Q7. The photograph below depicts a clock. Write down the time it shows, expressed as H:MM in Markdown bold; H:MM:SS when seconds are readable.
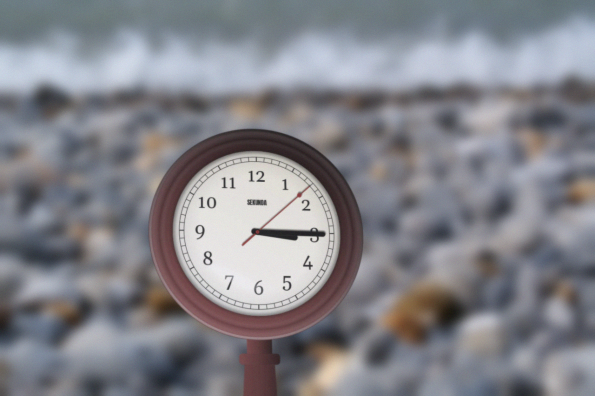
**3:15:08**
